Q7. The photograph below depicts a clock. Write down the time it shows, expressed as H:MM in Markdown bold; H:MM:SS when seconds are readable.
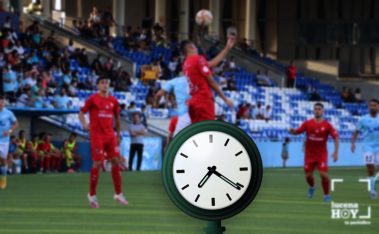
**7:21**
